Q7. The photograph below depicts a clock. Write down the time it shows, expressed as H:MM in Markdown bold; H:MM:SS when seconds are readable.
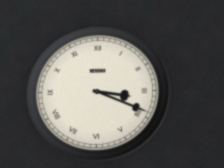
**3:19**
